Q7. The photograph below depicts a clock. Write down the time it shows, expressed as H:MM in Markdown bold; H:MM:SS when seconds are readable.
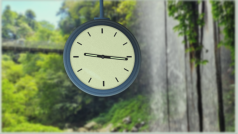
**9:16**
